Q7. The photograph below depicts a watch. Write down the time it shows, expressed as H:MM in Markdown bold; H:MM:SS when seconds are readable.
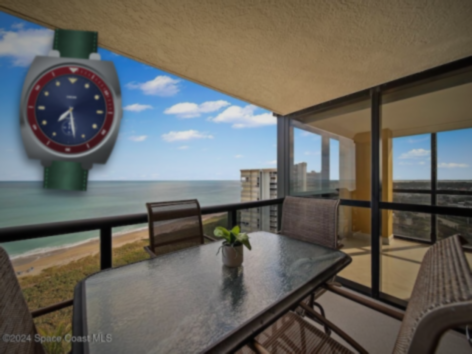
**7:28**
